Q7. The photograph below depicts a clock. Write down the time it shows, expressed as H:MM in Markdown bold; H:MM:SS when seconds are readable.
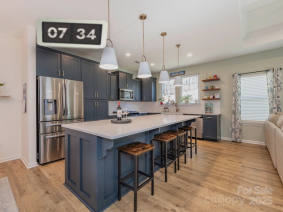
**7:34**
